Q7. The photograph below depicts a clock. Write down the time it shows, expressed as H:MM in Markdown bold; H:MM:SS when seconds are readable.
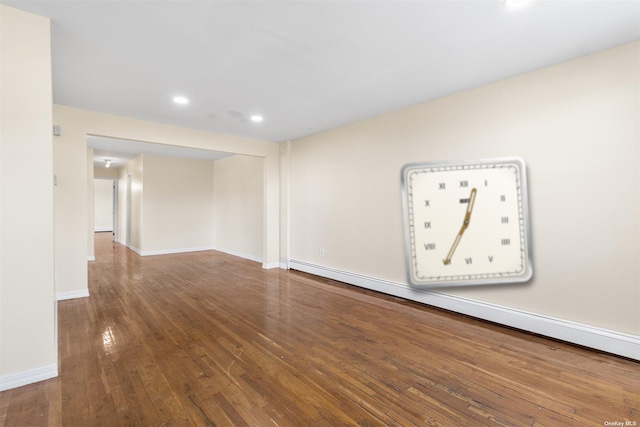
**12:35**
